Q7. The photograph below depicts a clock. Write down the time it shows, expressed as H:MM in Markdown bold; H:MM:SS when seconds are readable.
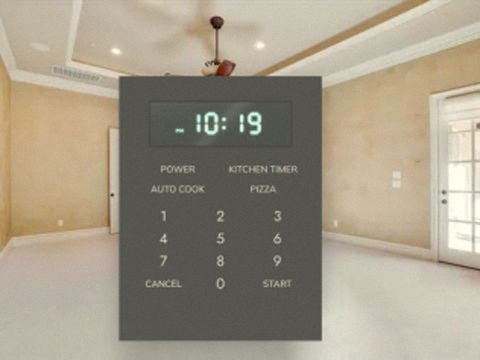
**10:19**
